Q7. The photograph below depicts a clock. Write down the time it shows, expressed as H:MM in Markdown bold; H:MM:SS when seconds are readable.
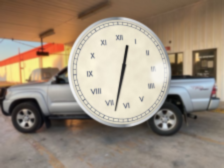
**12:33**
